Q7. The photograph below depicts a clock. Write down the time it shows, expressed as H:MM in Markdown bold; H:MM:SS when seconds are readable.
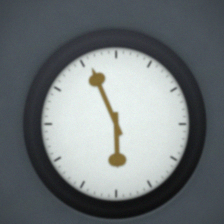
**5:56**
